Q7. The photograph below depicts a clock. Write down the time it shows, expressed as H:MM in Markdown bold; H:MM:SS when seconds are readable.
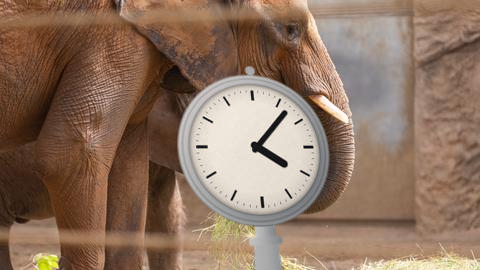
**4:07**
